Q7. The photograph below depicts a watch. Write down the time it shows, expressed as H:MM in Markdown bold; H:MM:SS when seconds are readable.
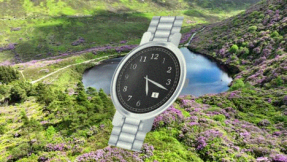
**5:18**
